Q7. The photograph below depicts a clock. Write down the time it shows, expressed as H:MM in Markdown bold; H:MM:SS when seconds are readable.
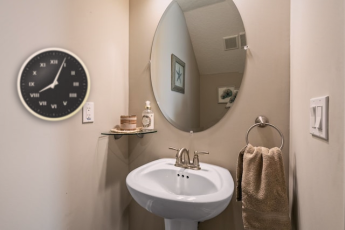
**8:04**
